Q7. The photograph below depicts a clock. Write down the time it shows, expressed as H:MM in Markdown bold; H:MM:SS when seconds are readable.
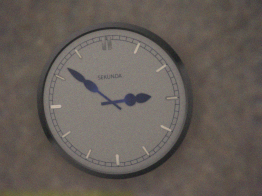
**2:52**
